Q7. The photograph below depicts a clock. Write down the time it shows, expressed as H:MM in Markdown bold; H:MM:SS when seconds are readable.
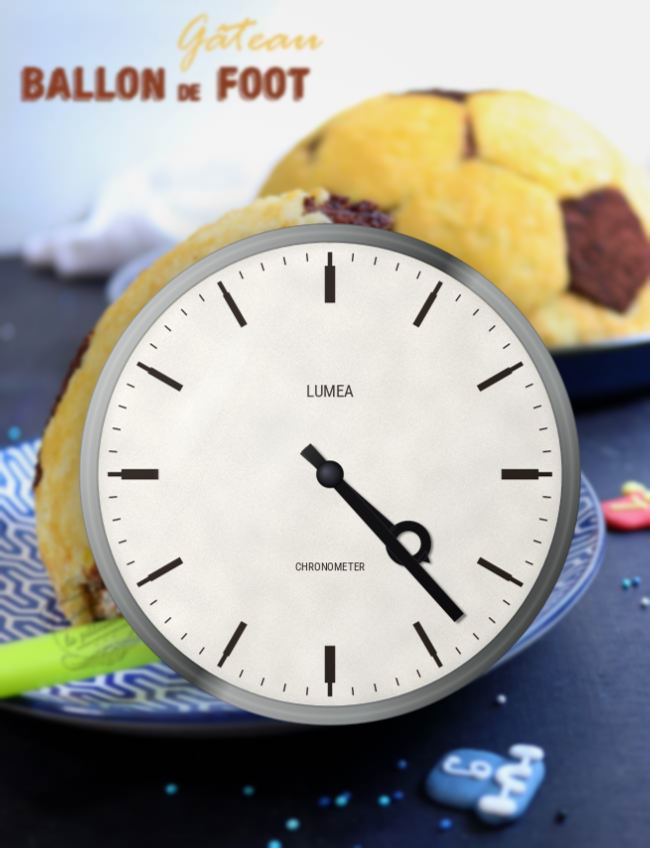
**4:23**
